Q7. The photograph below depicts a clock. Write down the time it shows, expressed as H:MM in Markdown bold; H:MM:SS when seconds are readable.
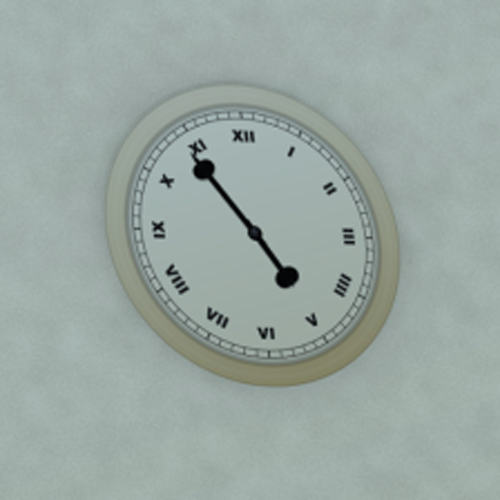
**4:54**
